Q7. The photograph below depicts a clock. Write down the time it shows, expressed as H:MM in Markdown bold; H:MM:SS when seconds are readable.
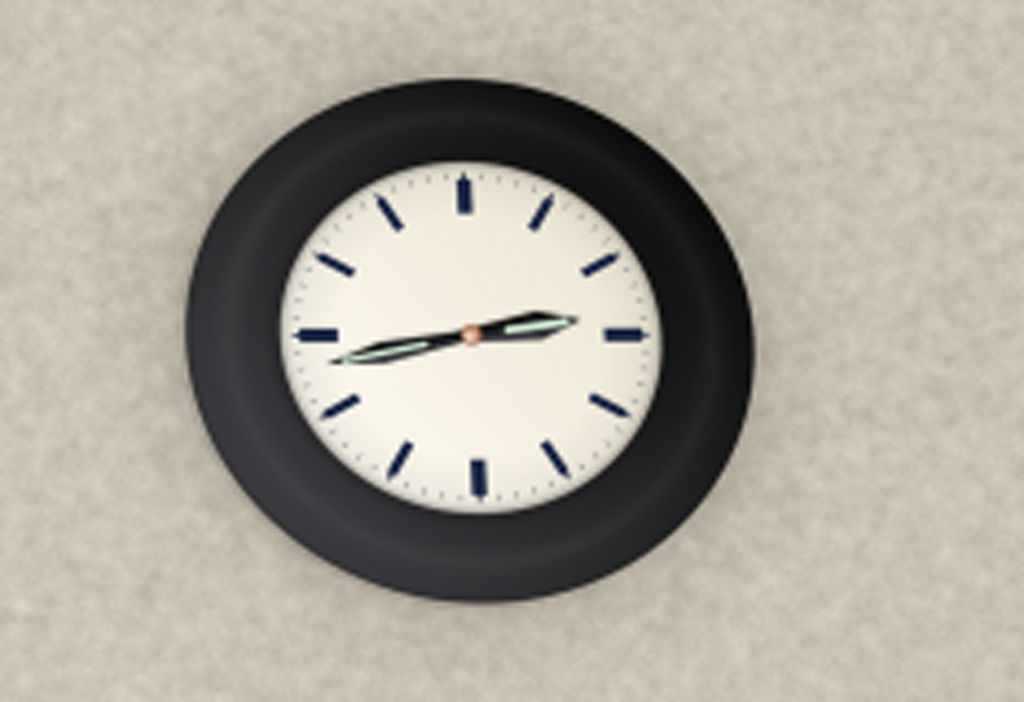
**2:43**
